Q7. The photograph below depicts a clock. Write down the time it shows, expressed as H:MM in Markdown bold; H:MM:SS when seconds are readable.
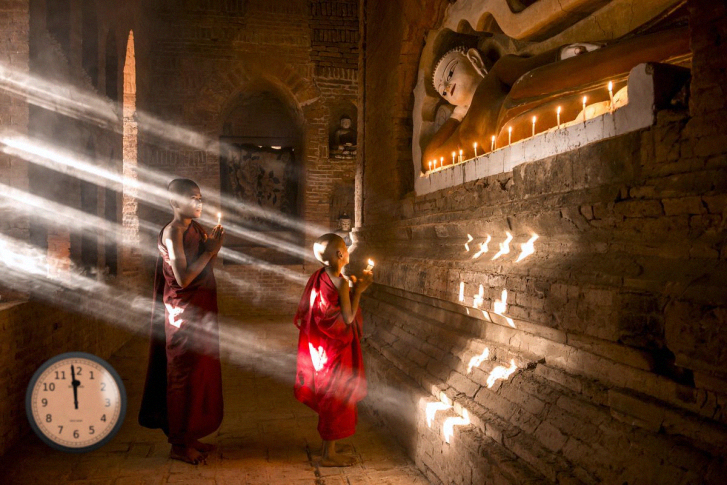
**11:59**
